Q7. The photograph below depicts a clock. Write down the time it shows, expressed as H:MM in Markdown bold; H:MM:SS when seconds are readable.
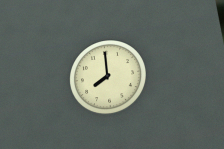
**8:00**
